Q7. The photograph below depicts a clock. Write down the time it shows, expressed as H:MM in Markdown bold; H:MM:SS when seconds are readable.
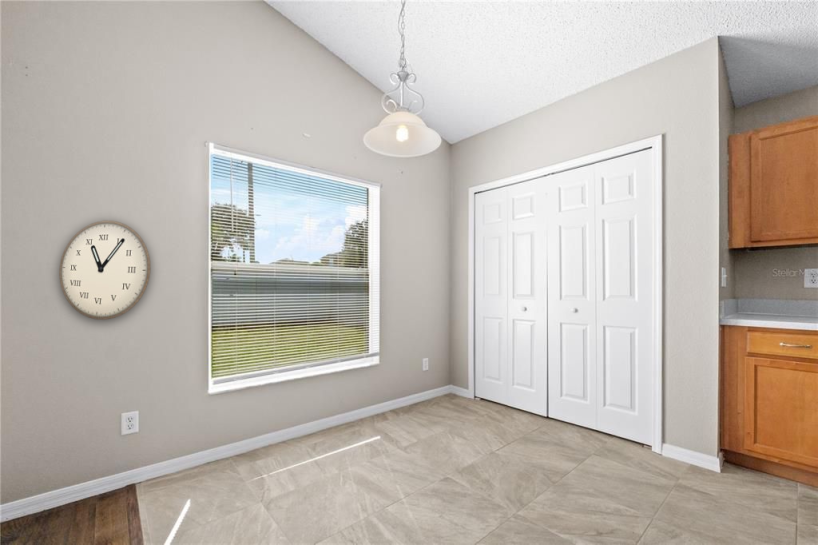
**11:06**
